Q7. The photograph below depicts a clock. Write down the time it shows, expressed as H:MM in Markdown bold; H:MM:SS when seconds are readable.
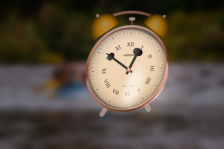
**12:51**
